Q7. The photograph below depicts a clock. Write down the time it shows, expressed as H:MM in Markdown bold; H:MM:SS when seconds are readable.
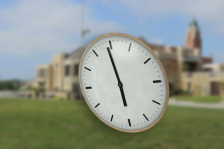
**5:59**
